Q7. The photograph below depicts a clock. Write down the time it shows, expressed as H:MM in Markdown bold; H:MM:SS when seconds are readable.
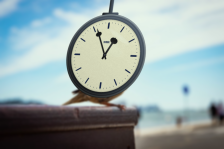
**12:56**
